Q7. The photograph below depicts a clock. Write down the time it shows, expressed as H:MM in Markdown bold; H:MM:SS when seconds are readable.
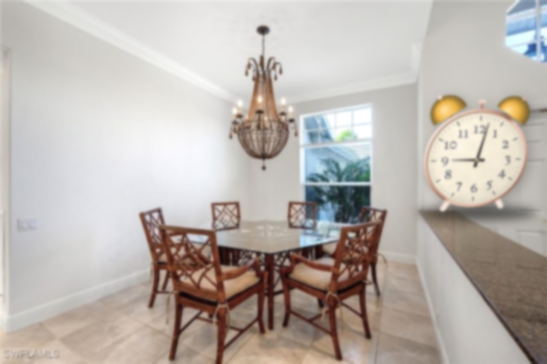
**9:02**
